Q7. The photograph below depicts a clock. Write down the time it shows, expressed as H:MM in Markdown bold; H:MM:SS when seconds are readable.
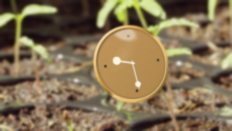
**9:29**
